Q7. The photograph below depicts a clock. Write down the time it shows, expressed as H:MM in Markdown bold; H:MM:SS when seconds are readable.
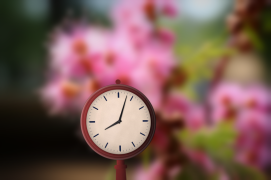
**8:03**
